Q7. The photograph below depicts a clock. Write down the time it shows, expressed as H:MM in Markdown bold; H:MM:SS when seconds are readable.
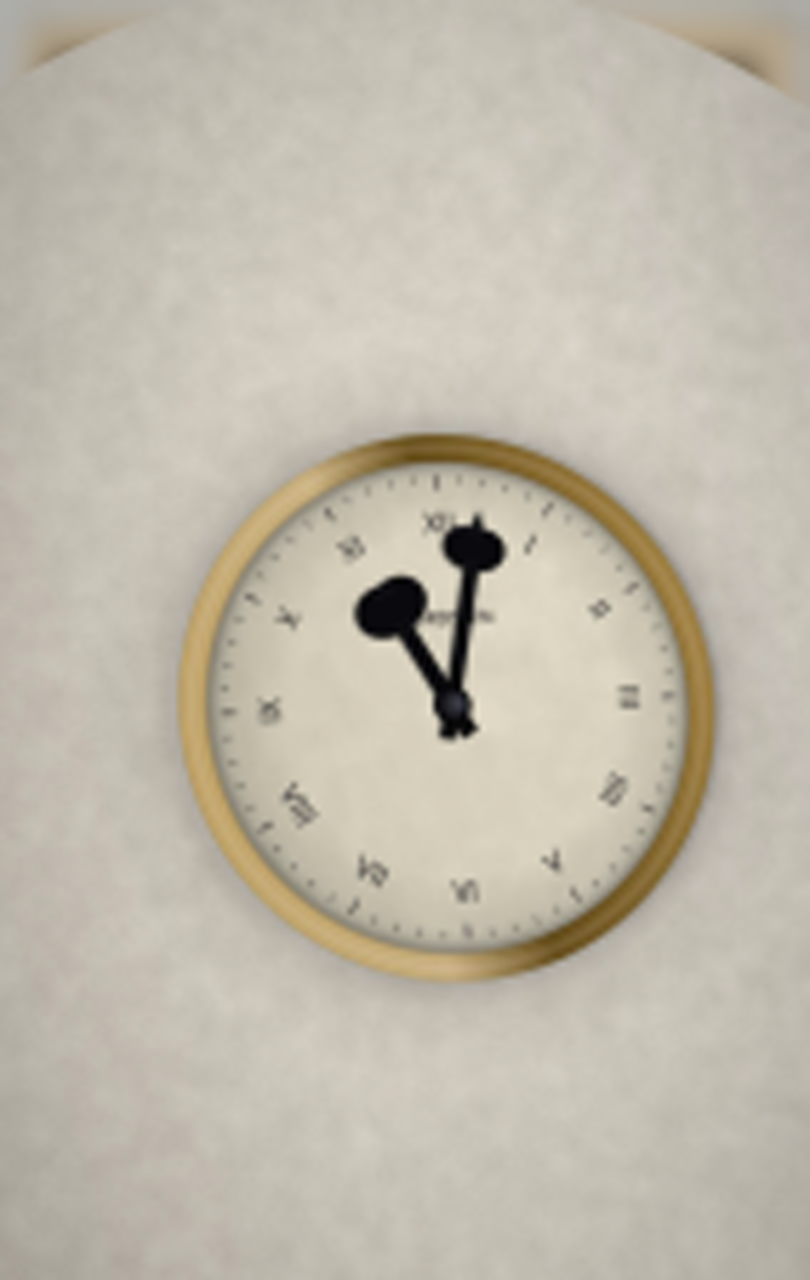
**11:02**
